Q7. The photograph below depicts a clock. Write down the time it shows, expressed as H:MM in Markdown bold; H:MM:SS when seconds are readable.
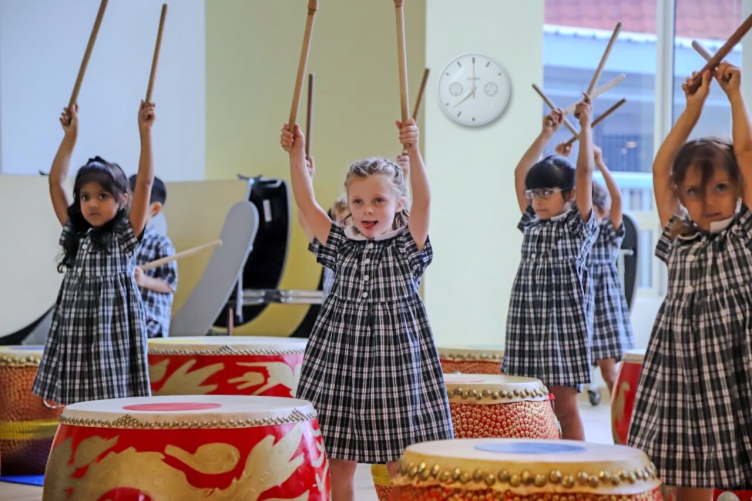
**7:38**
